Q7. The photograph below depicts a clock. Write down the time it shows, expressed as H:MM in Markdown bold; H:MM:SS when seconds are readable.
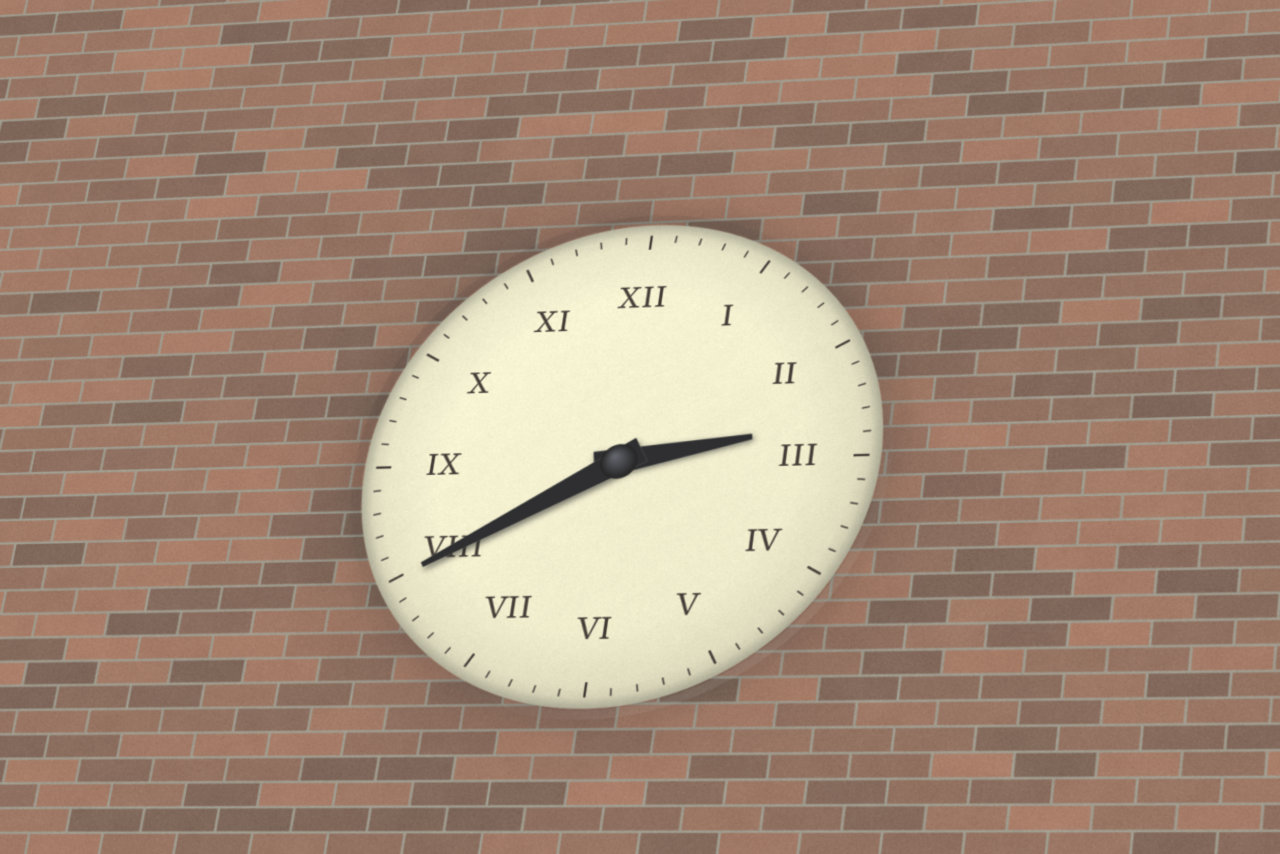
**2:40**
